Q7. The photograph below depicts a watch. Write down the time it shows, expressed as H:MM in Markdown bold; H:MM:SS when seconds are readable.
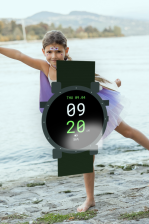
**9:20**
